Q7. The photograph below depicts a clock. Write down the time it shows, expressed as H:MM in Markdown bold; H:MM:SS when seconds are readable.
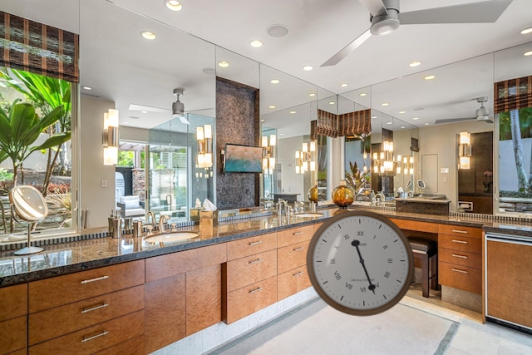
**11:27**
